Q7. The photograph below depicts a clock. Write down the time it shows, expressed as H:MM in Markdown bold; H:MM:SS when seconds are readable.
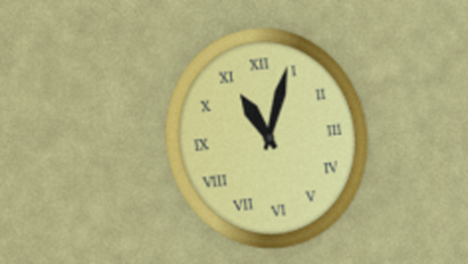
**11:04**
